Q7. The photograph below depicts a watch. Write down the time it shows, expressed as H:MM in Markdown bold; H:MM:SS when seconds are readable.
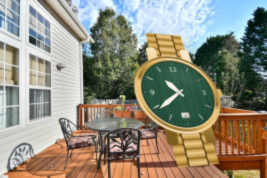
**10:39**
